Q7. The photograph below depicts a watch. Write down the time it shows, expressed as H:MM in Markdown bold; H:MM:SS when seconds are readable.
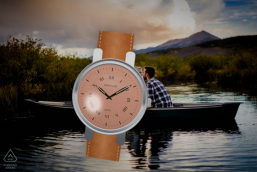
**10:09**
